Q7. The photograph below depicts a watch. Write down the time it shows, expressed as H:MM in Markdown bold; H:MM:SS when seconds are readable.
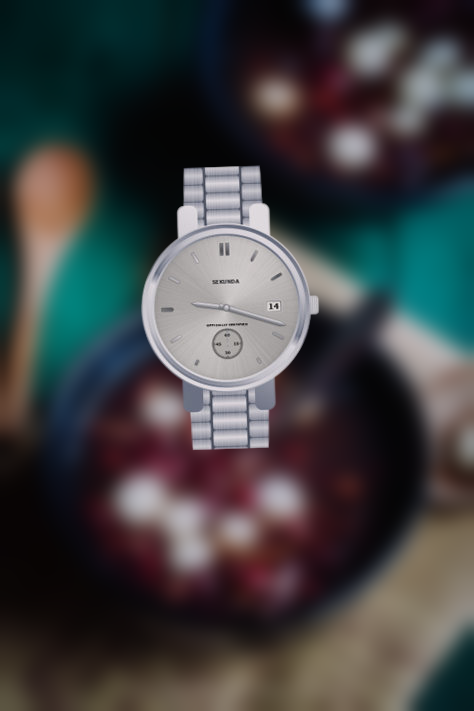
**9:18**
